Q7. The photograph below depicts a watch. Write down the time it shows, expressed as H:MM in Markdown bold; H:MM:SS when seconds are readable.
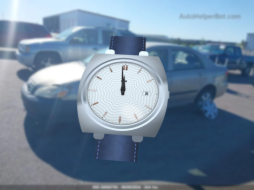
**11:59**
